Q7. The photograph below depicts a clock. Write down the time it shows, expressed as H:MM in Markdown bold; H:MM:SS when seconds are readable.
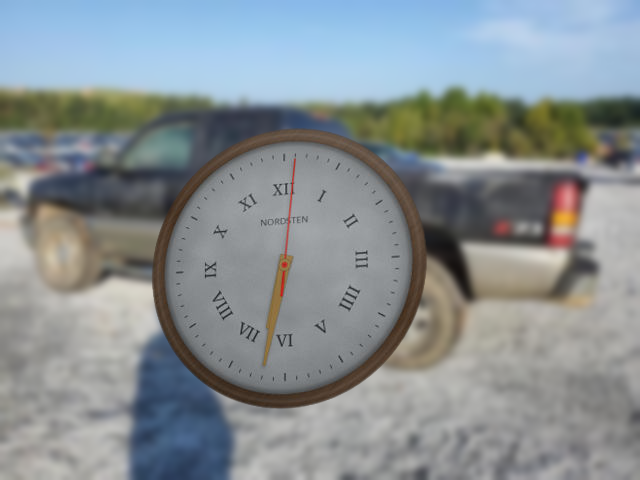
**6:32:01**
